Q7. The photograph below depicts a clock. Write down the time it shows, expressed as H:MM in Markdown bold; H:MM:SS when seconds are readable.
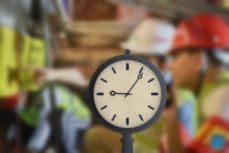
**9:06**
